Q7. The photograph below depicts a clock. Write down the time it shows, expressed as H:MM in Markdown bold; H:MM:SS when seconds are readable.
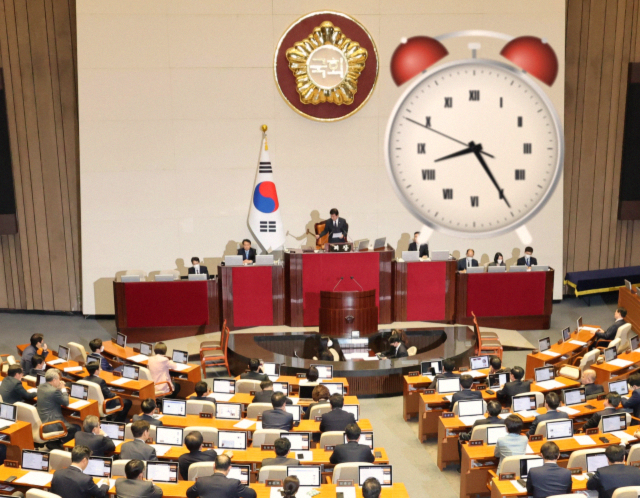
**8:24:49**
